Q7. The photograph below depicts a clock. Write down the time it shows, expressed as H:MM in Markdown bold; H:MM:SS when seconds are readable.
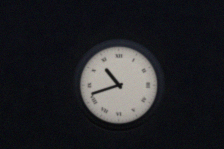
**10:42**
